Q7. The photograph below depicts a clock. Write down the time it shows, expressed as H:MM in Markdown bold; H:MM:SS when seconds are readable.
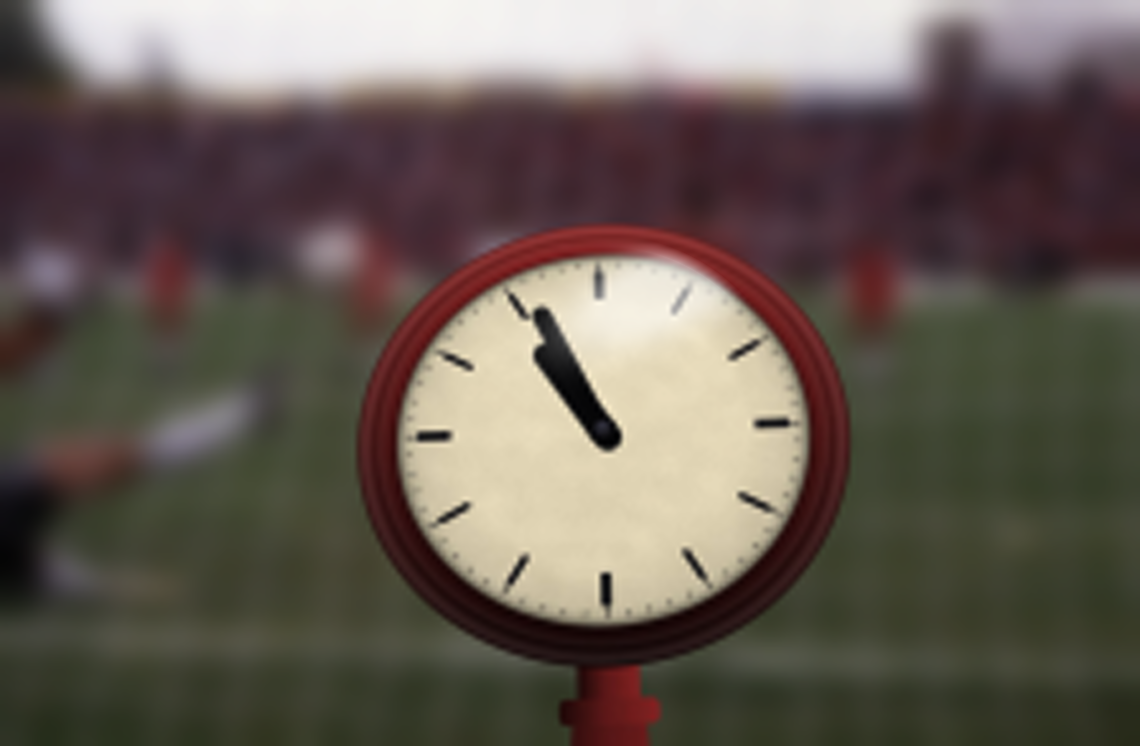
**10:56**
